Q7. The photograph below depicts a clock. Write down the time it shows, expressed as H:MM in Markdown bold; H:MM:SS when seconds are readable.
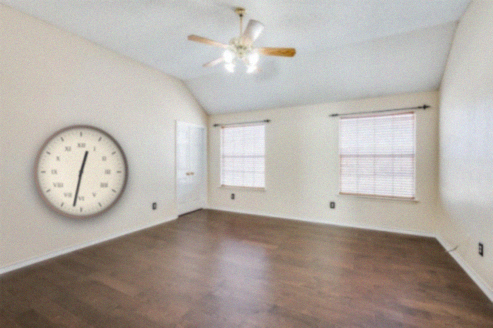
**12:32**
